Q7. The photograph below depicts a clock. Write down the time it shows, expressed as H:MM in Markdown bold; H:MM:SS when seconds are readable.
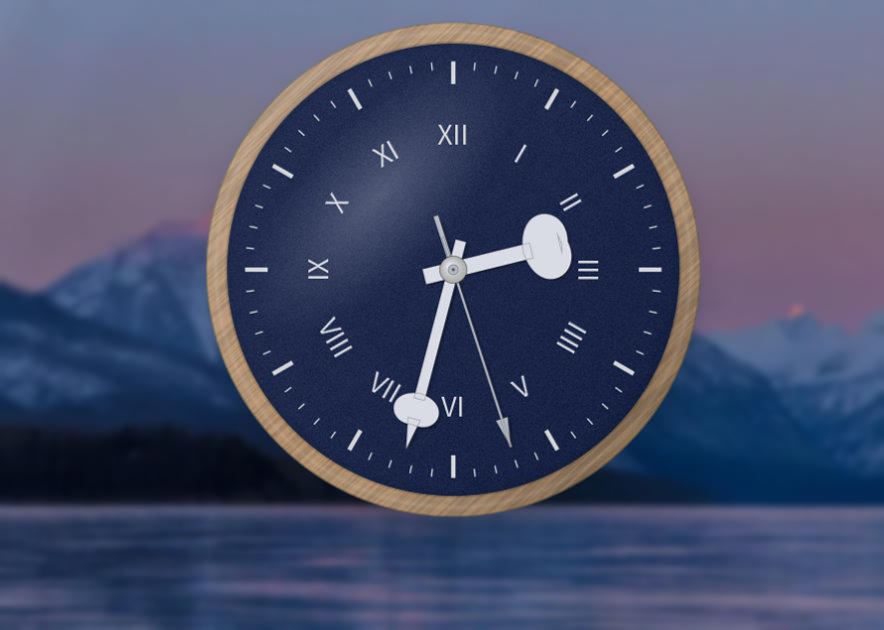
**2:32:27**
